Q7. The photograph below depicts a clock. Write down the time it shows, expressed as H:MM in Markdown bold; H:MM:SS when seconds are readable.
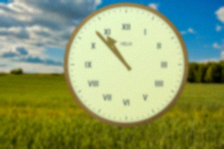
**10:53**
